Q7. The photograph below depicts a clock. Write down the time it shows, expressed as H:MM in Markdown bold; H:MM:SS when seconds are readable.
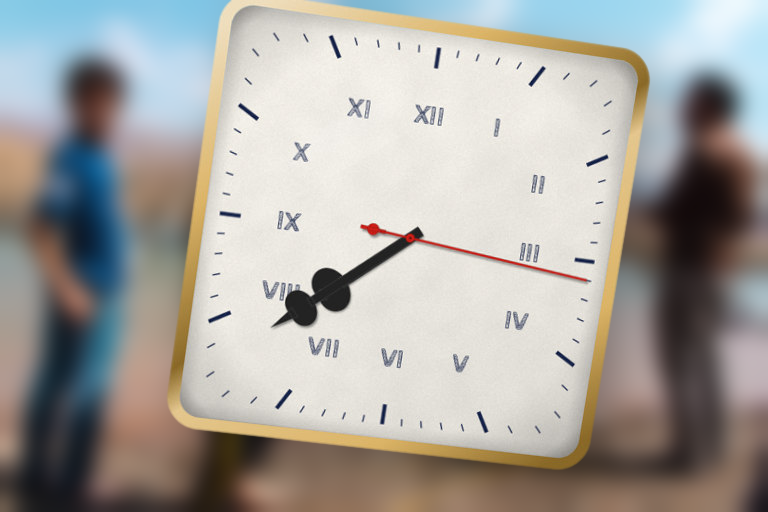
**7:38:16**
